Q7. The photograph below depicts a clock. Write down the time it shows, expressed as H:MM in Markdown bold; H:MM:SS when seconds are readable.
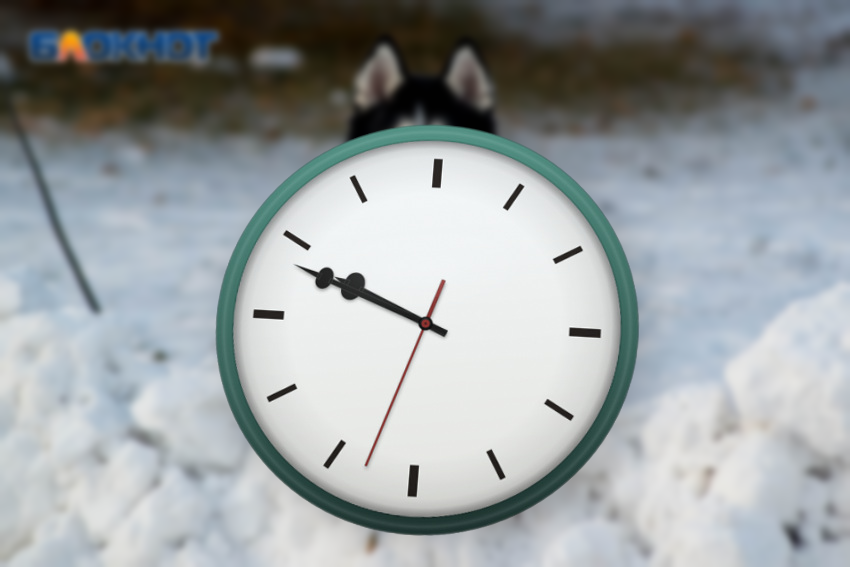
**9:48:33**
